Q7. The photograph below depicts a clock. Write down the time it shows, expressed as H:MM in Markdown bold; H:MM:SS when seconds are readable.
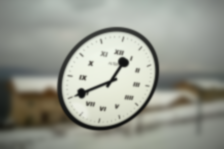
**12:40**
